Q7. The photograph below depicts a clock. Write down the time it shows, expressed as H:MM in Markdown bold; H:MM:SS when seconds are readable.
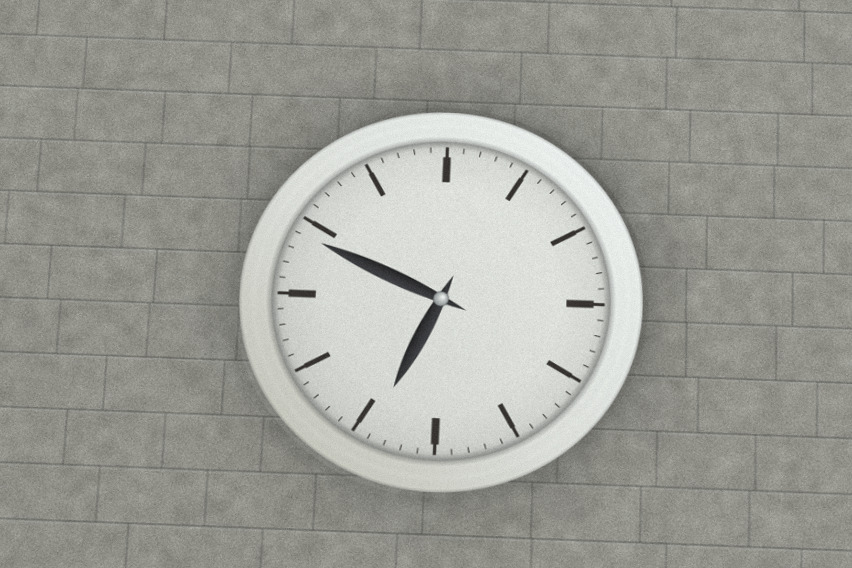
**6:49**
